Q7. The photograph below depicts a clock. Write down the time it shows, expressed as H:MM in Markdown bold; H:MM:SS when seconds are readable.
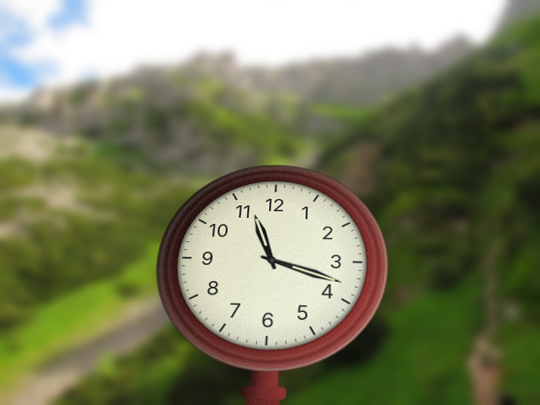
**11:18**
